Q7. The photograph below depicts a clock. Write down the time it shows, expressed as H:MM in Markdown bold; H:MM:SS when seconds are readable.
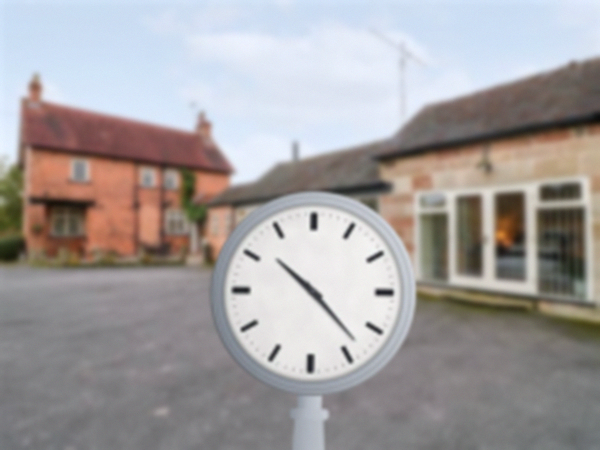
**10:23**
